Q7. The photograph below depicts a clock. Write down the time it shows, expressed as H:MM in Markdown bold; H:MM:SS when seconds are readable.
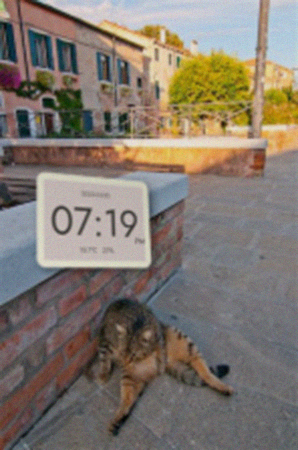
**7:19**
